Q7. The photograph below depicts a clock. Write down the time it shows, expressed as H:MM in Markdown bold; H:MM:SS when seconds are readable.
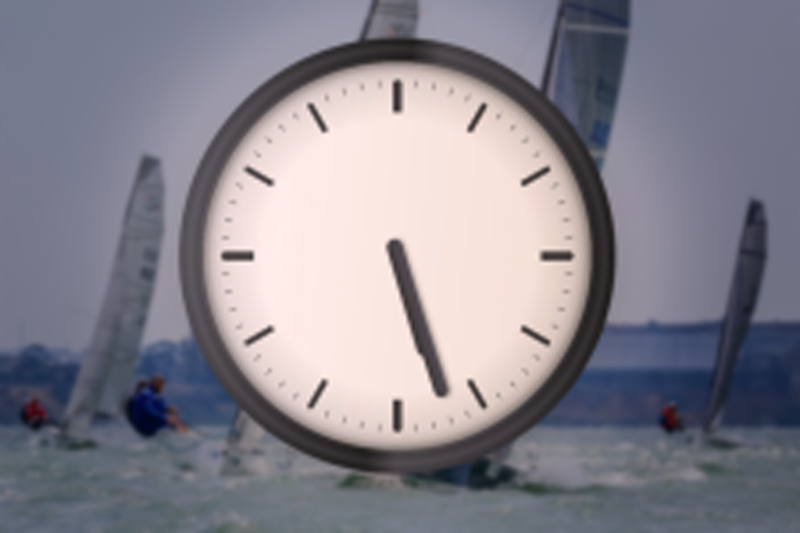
**5:27**
